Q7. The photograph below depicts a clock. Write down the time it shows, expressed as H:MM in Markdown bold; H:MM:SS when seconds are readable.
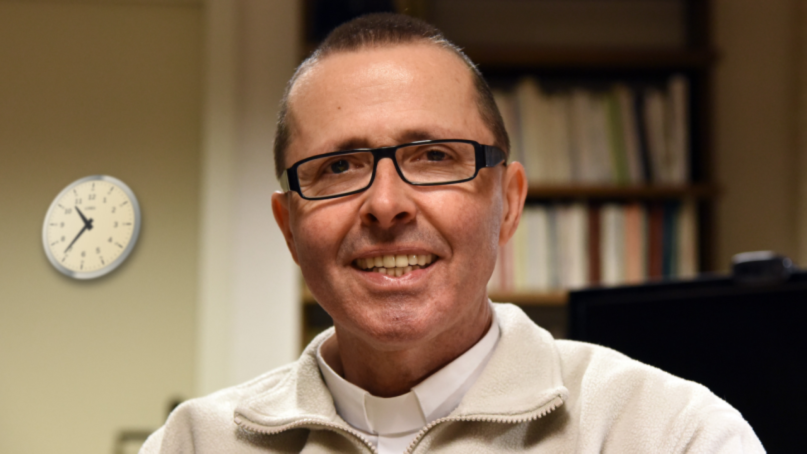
**10:36**
